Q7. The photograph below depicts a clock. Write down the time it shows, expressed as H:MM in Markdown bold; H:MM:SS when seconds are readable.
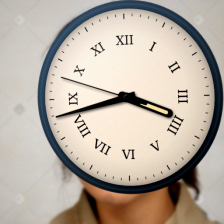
**3:42:48**
